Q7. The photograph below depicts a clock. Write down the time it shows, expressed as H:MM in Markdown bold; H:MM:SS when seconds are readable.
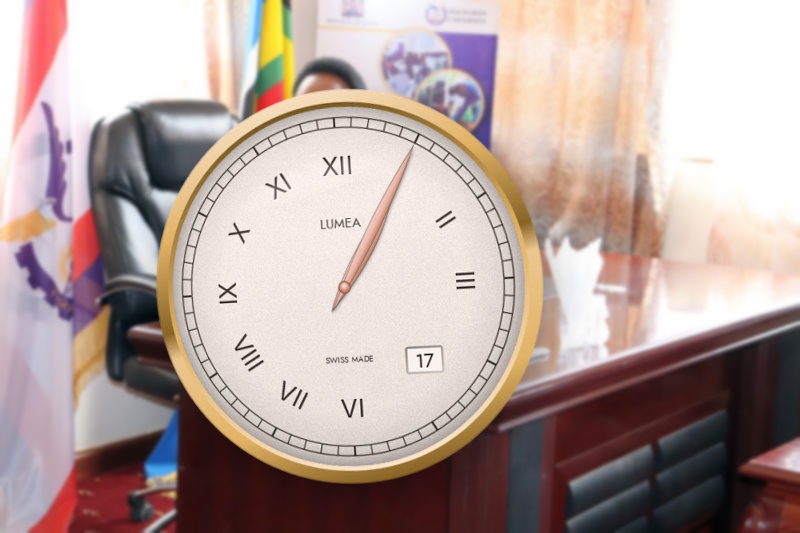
**1:05**
